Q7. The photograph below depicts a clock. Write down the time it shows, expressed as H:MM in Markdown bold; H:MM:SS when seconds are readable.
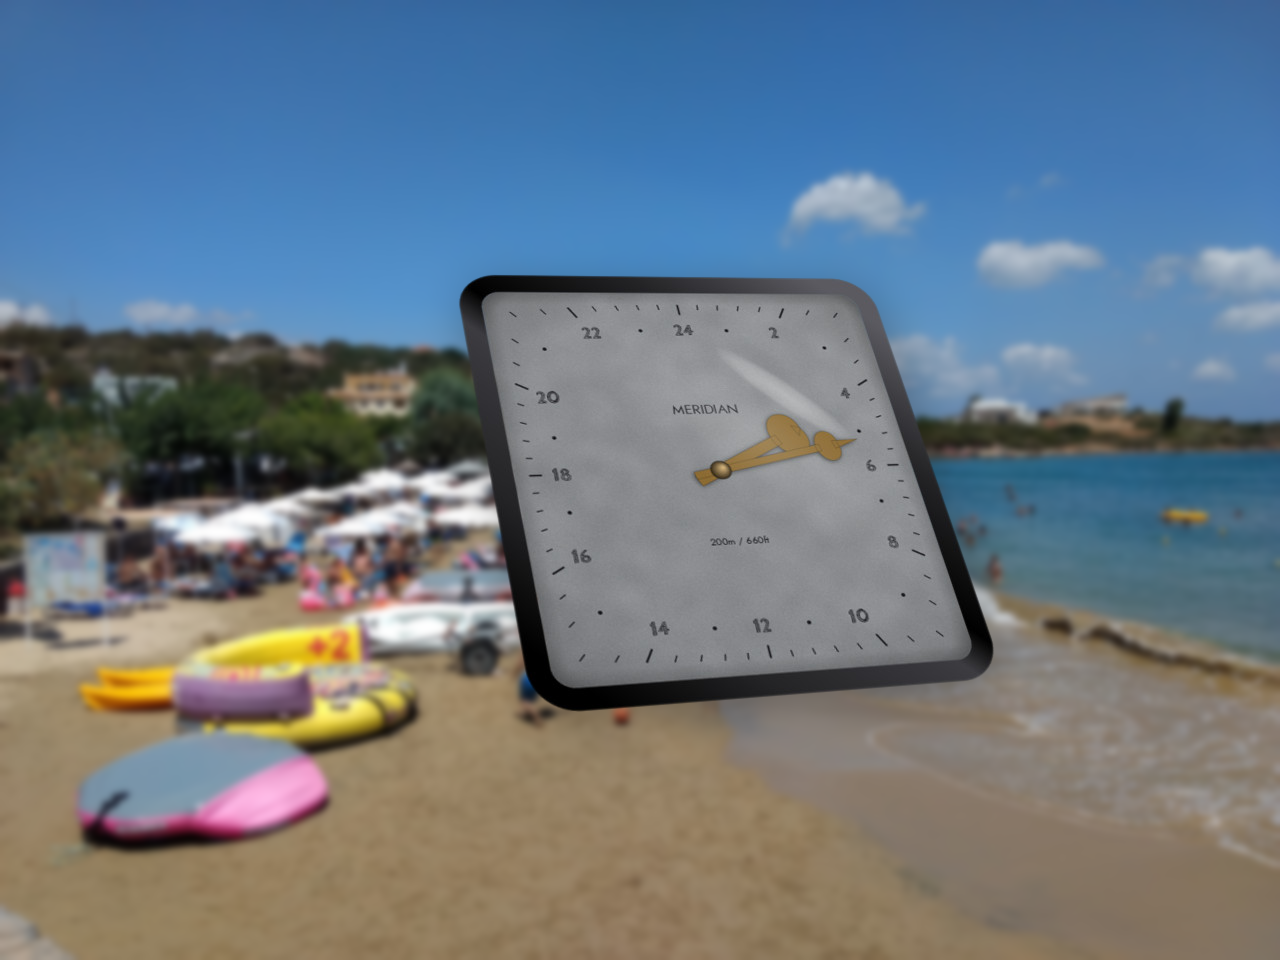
**4:13**
